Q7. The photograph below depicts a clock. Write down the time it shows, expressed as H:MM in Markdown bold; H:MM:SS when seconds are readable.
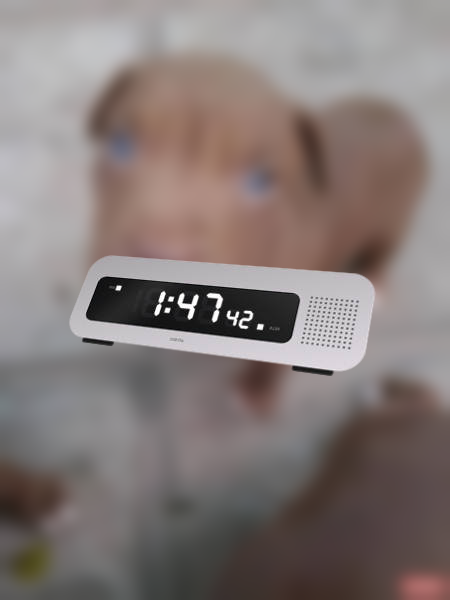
**1:47:42**
